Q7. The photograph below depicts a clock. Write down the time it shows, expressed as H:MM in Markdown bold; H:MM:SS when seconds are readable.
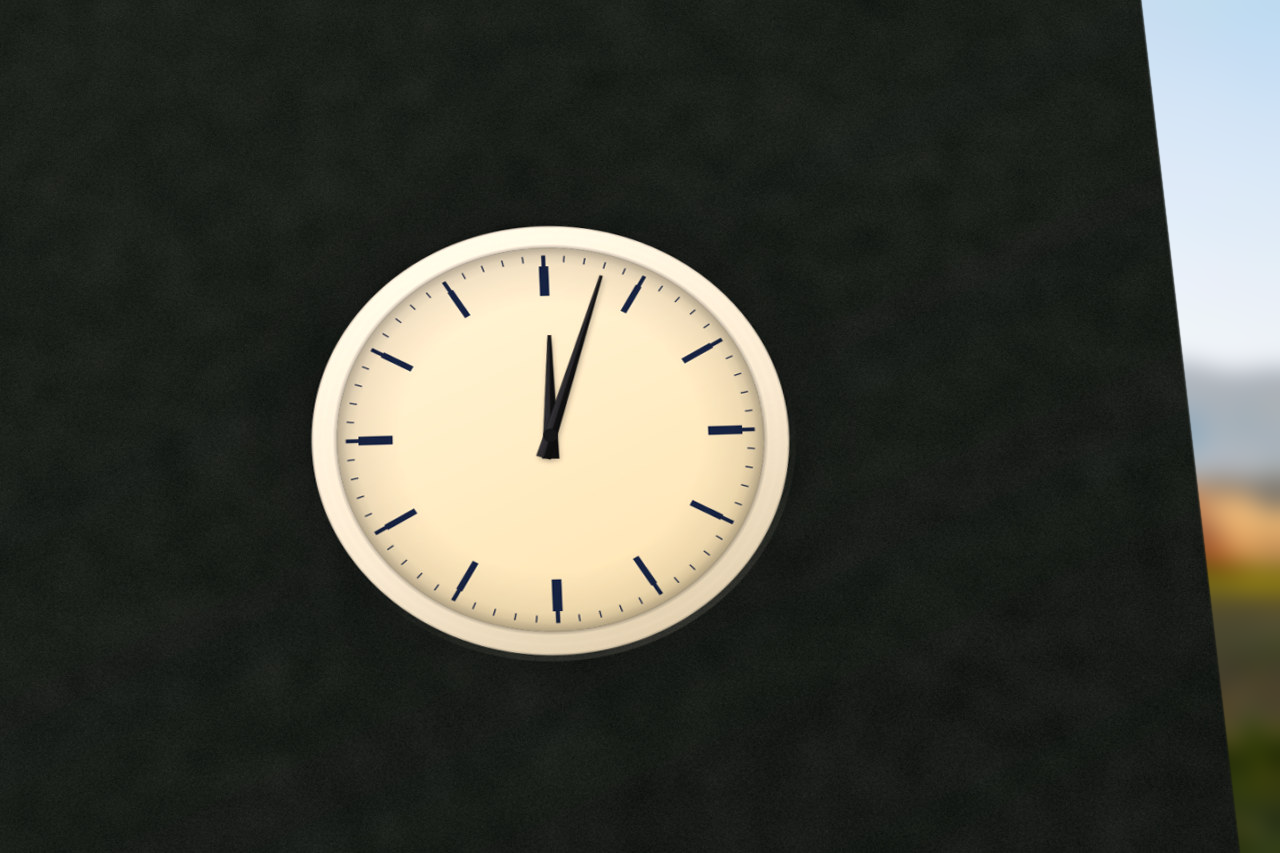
**12:03**
